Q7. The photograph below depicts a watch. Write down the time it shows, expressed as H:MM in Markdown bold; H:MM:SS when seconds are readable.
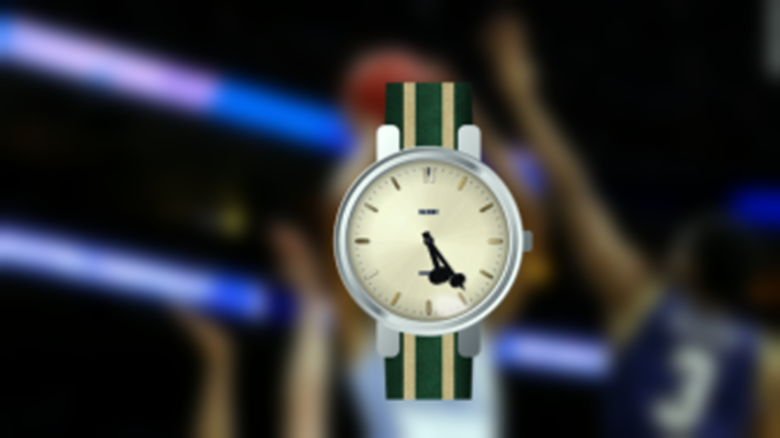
**5:24**
